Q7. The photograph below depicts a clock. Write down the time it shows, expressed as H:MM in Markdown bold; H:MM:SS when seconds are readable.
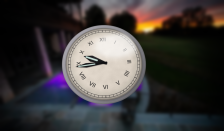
**9:44**
